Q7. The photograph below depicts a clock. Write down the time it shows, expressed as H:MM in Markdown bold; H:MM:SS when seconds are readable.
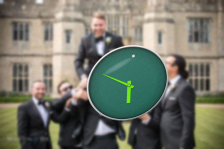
**5:49**
